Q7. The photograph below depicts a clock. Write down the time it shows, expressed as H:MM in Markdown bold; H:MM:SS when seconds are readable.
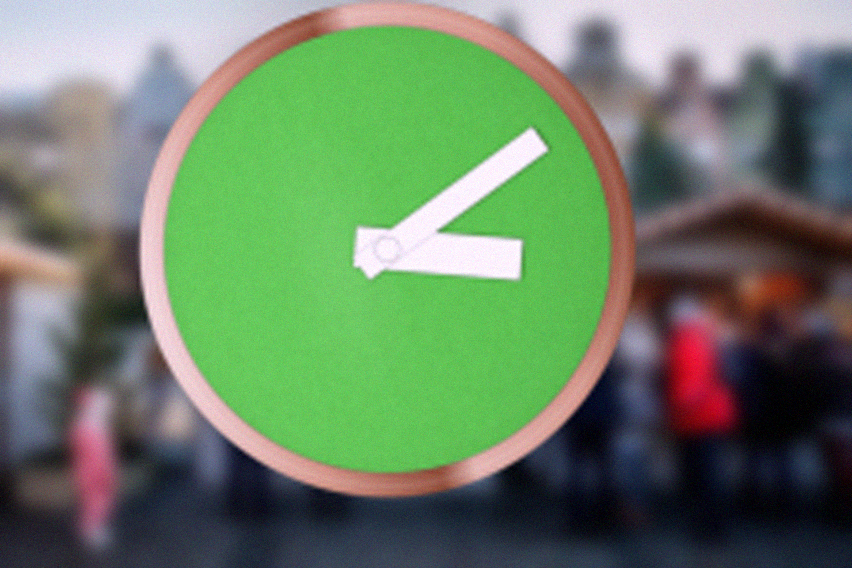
**3:09**
